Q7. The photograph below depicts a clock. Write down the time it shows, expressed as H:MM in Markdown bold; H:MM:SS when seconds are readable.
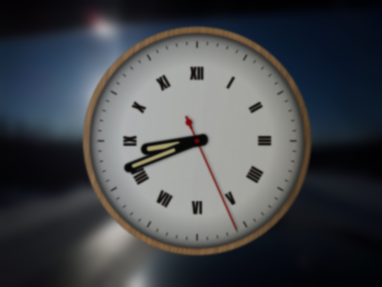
**8:41:26**
